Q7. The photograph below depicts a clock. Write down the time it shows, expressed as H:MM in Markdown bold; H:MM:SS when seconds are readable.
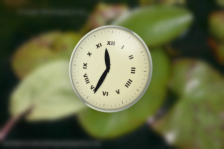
**11:34**
